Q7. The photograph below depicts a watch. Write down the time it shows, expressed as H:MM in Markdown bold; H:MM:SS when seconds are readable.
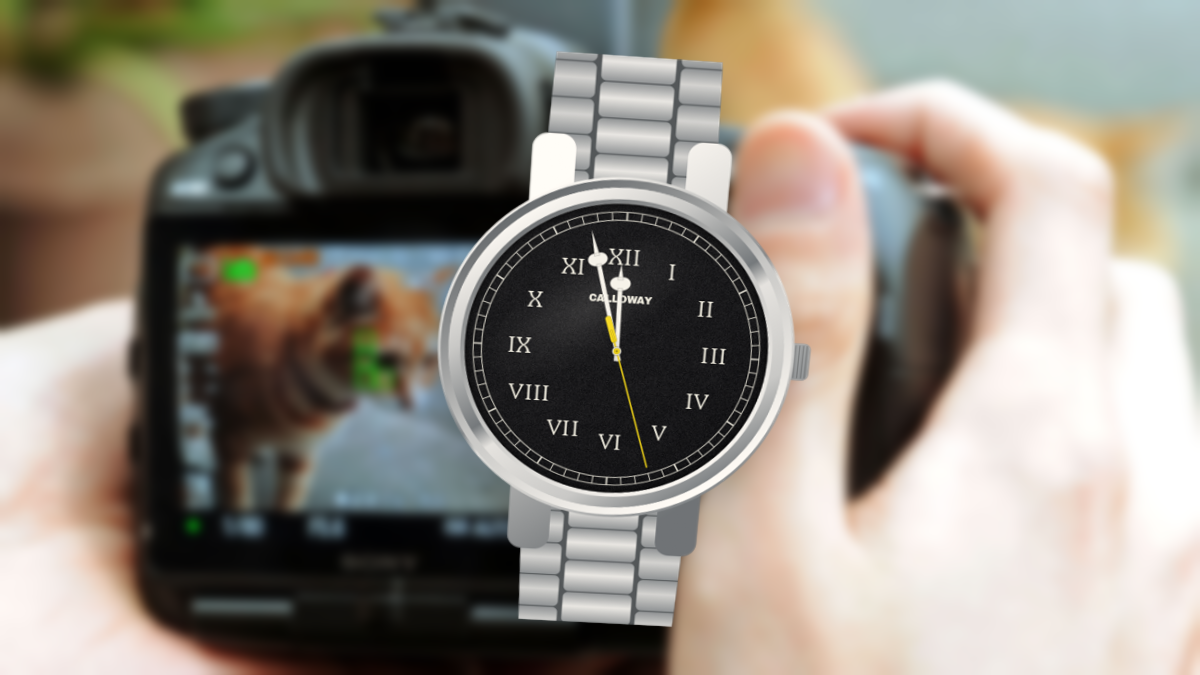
**11:57:27**
